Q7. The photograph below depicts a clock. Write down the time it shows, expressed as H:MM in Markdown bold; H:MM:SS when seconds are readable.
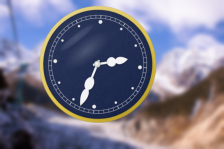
**2:33**
